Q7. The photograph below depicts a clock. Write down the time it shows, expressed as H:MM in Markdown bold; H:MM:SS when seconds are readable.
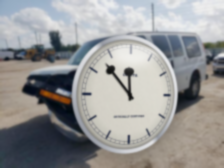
**11:53**
